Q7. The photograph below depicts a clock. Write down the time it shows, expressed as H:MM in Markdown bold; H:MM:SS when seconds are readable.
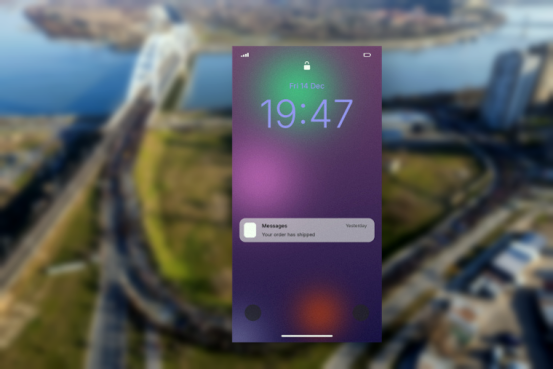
**19:47**
